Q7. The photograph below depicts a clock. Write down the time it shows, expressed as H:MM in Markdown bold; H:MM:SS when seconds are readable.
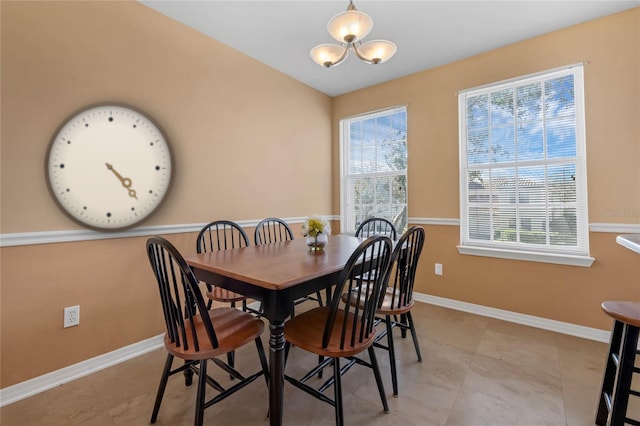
**4:23**
